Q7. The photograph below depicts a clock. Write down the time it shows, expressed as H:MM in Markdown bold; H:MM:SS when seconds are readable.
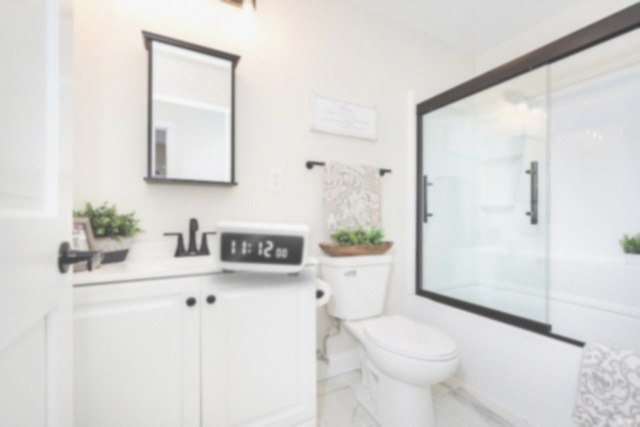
**11:12**
